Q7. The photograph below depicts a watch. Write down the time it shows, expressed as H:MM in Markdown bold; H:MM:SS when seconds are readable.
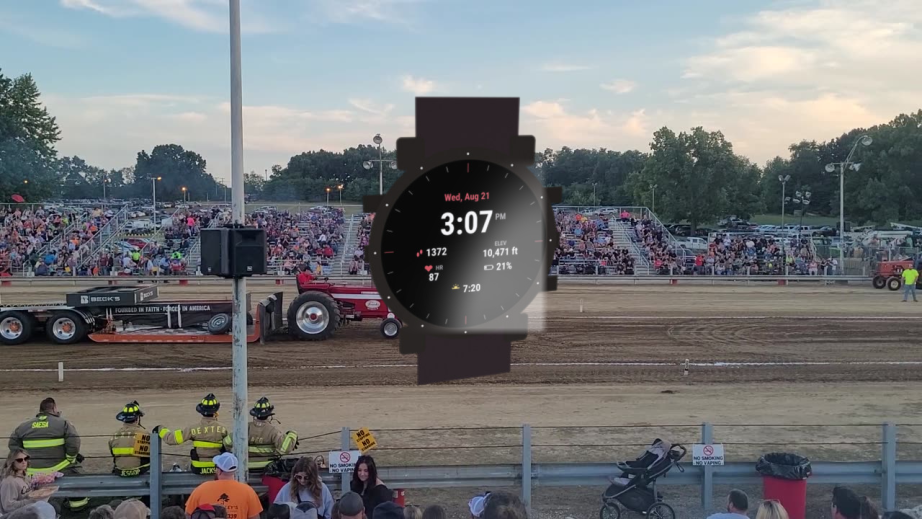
**3:07**
